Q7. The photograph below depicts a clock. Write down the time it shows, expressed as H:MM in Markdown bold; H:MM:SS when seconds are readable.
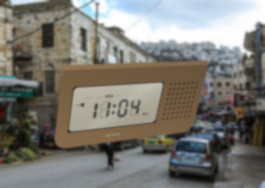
**11:04**
